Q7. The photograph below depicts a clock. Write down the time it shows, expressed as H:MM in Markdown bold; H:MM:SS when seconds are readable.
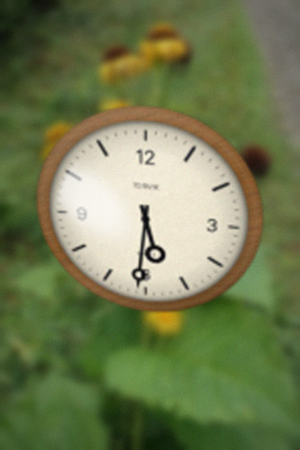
**5:31**
